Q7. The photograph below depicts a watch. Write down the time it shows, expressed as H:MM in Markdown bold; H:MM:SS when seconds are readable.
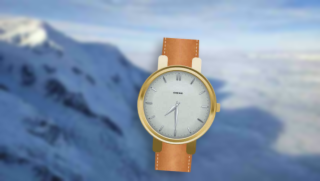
**7:30**
